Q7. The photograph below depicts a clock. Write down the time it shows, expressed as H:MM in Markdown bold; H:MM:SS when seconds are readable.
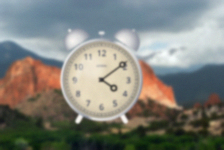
**4:09**
